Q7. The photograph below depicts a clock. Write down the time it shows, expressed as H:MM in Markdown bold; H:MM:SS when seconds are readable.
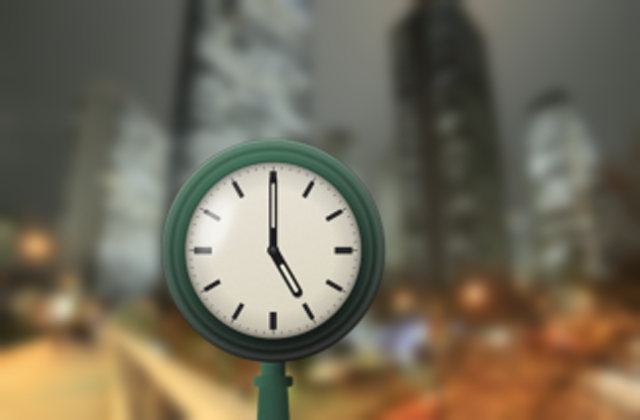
**5:00**
